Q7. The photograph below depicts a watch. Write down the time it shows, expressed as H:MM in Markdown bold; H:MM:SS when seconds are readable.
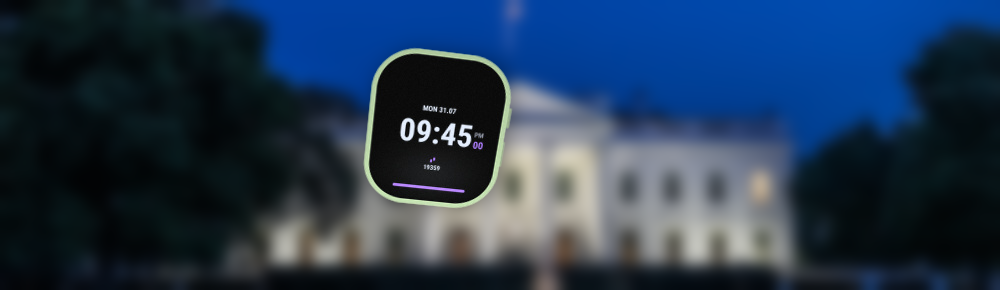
**9:45:00**
